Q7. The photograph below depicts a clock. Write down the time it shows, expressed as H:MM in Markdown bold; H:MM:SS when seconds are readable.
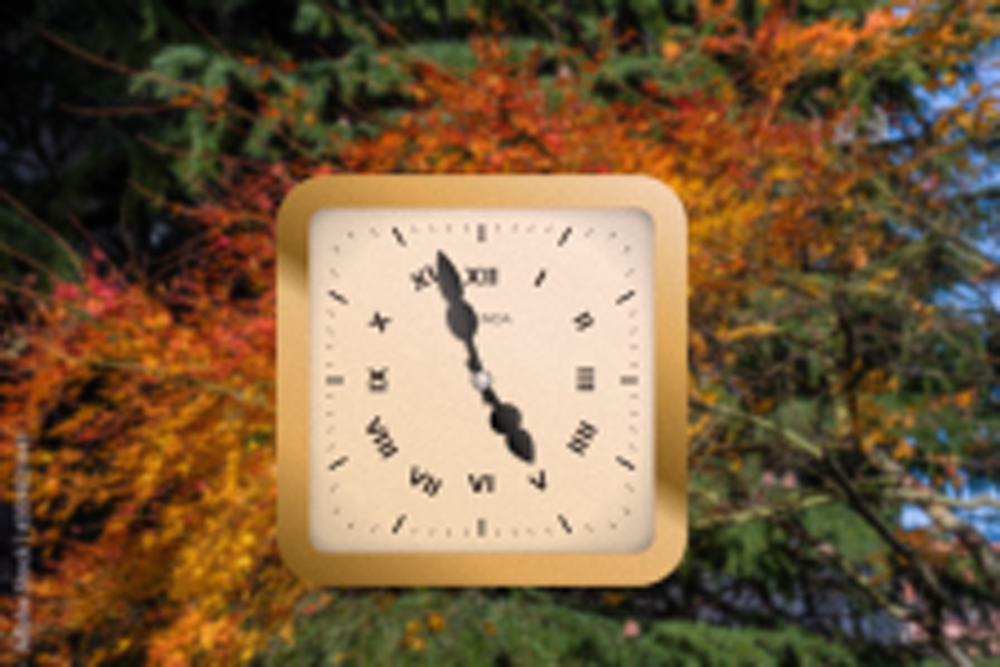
**4:57**
